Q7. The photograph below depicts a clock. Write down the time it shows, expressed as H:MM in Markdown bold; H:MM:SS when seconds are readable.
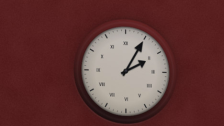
**2:05**
